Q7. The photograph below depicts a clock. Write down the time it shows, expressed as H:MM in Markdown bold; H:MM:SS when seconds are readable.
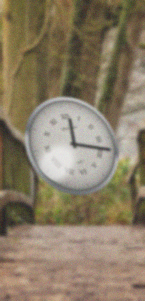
**12:18**
